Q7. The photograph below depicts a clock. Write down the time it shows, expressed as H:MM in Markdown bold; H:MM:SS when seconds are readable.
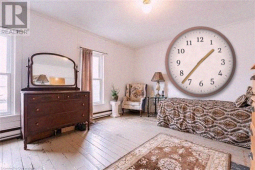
**1:37**
